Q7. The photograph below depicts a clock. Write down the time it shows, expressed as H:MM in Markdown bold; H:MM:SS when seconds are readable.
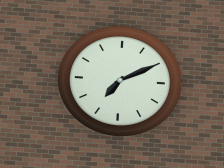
**7:10**
